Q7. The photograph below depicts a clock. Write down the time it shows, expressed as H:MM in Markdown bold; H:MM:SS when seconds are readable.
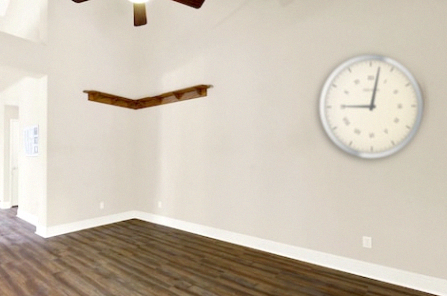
**9:02**
